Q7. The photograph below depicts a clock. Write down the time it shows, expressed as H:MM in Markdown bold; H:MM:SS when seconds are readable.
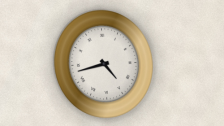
**4:43**
